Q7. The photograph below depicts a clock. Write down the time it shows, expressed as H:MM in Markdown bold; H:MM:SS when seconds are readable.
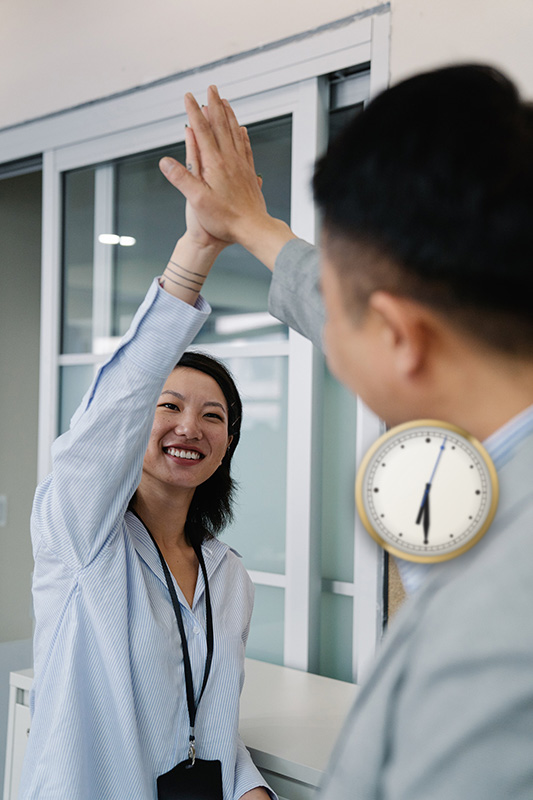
**6:30:03**
